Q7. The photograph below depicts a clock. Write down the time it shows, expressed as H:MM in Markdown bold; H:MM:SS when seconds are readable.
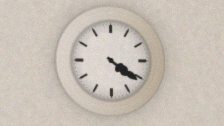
**4:21**
